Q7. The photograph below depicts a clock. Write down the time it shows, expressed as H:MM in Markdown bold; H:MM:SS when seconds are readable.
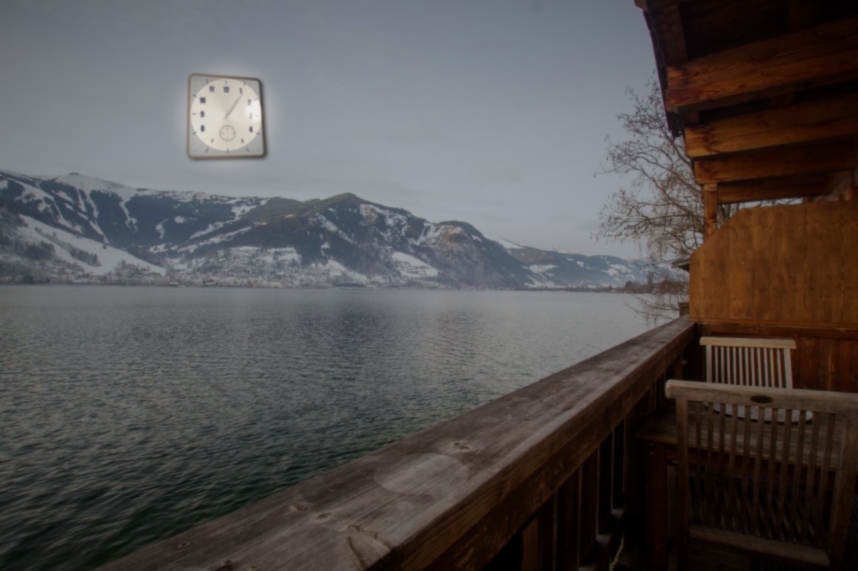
**1:06**
